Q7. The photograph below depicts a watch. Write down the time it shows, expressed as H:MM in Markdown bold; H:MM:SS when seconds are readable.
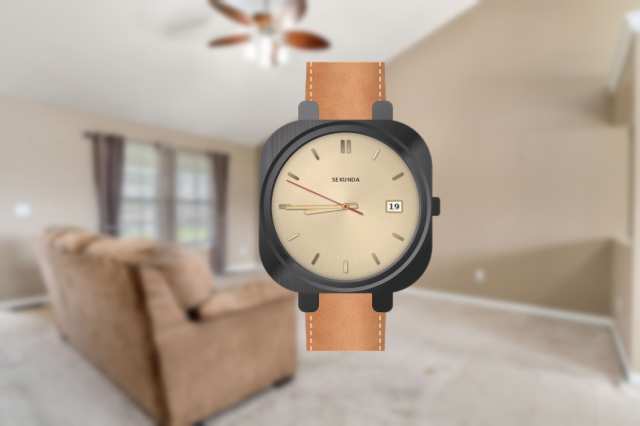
**8:44:49**
